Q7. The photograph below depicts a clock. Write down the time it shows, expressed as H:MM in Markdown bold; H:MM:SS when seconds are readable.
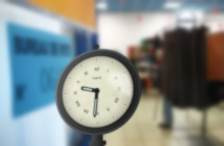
**9:31**
